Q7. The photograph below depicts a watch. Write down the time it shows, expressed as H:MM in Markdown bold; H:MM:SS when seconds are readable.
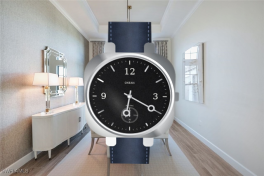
**6:20**
